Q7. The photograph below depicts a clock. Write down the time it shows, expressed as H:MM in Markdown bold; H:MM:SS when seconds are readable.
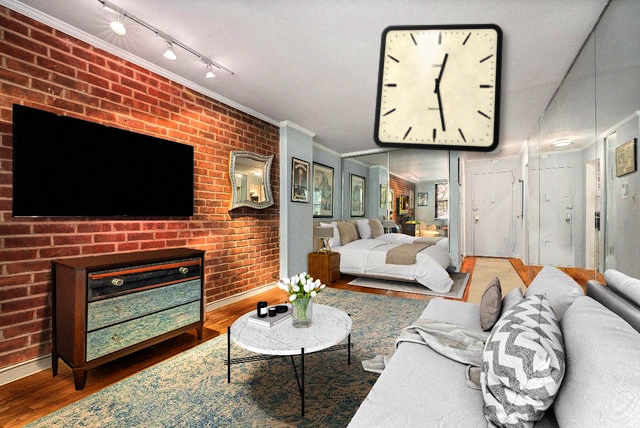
**12:28**
